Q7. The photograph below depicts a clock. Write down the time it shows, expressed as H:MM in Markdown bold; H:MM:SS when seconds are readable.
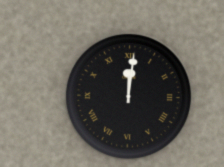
**12:01**
